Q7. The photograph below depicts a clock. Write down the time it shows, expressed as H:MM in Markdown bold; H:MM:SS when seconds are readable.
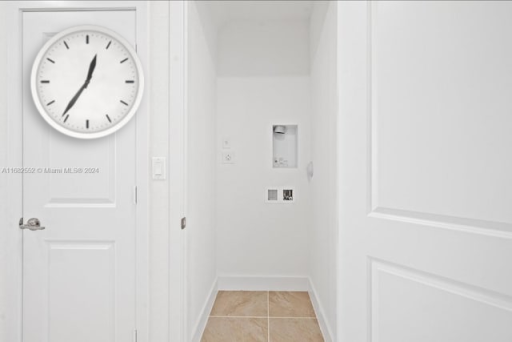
**12:36**
